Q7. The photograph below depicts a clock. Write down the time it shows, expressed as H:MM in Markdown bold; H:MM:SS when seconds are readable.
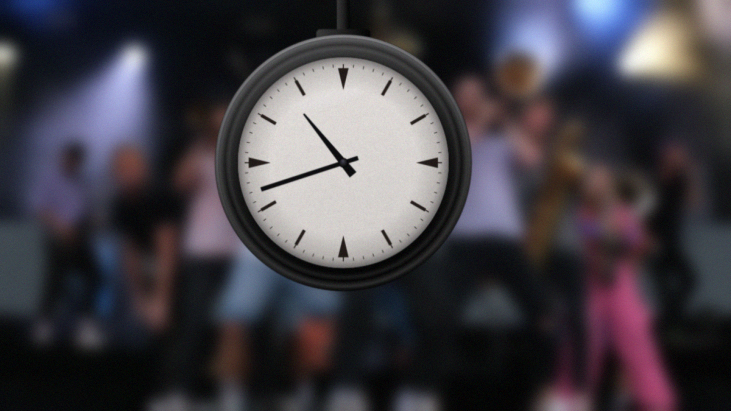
**10:42**
